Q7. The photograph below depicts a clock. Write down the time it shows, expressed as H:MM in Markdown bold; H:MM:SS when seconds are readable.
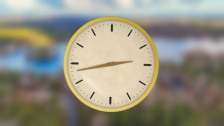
**2:43**
